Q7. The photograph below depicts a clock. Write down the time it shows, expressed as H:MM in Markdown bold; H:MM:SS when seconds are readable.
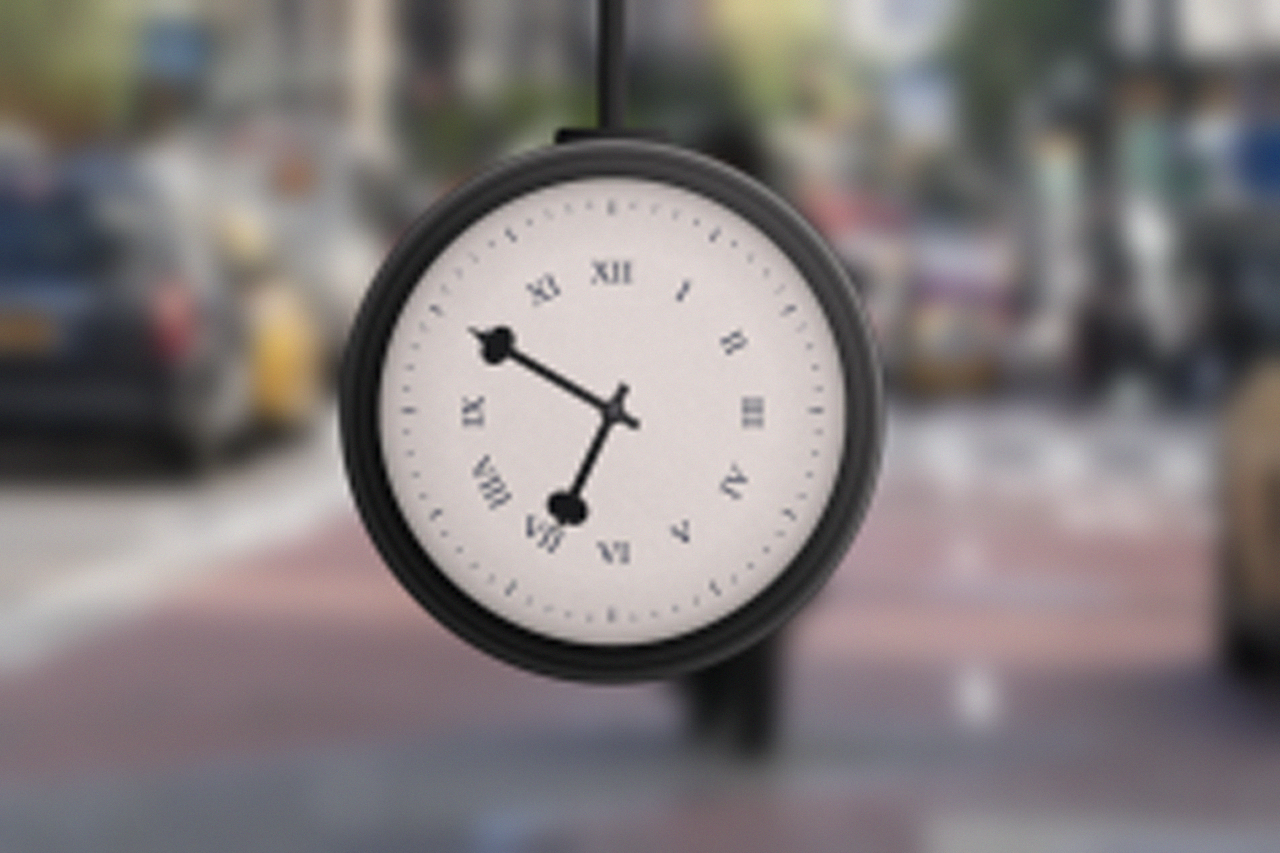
**6:50**
